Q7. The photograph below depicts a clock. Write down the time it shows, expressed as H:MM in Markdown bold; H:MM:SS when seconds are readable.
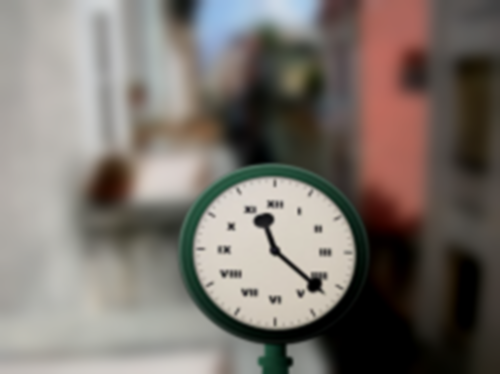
**11:22**
